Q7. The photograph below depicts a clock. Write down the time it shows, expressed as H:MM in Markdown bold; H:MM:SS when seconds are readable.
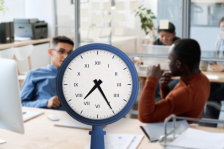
**7:25**
